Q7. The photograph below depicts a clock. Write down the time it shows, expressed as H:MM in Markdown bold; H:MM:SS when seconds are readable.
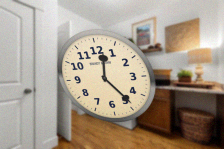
**12:24**
